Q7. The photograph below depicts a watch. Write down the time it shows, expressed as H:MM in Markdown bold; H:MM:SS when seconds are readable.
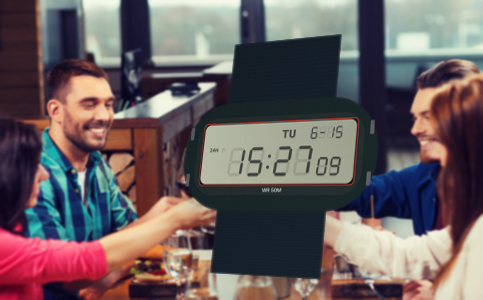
**15:27:09**
